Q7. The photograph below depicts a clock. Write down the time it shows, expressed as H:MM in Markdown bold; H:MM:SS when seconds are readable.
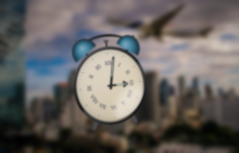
**3:02**
